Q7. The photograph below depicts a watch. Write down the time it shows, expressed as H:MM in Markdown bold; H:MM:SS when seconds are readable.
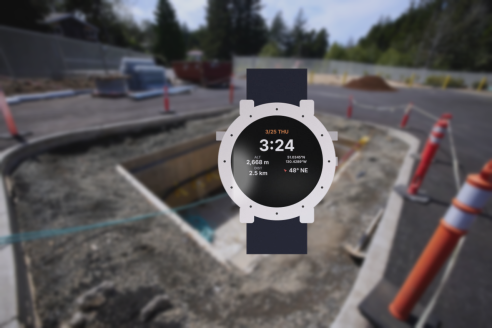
**3:24**
